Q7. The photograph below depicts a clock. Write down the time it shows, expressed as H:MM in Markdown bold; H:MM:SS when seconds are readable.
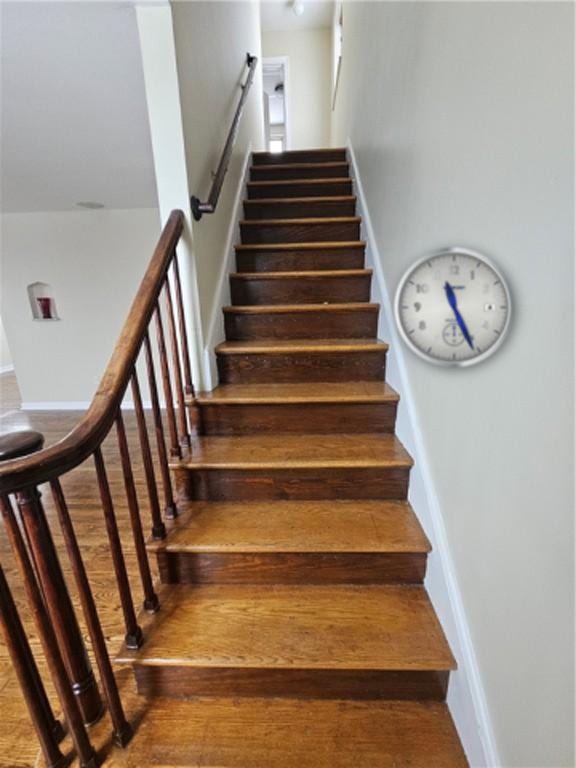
**11:26**
